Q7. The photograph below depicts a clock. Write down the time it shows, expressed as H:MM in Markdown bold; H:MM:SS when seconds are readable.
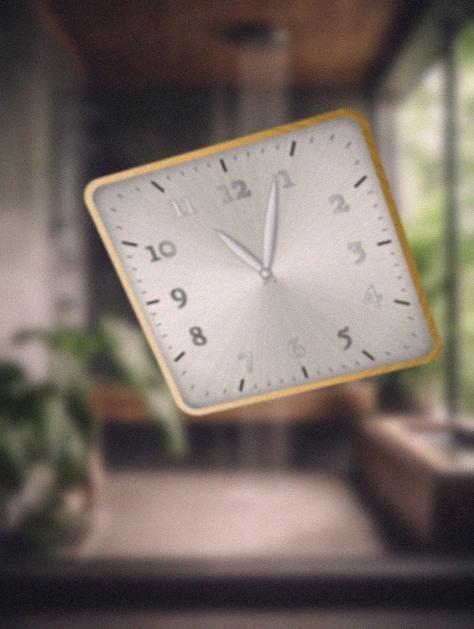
**11:04**
